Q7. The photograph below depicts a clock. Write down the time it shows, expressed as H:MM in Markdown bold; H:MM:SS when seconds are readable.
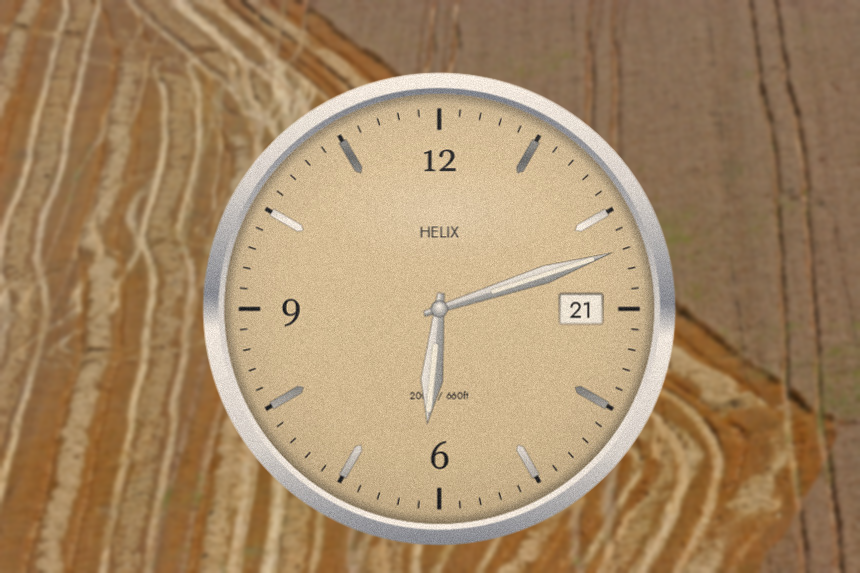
**6:12**
